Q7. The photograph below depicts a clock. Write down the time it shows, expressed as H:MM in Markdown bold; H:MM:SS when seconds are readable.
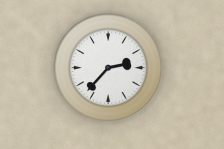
**2:37**
